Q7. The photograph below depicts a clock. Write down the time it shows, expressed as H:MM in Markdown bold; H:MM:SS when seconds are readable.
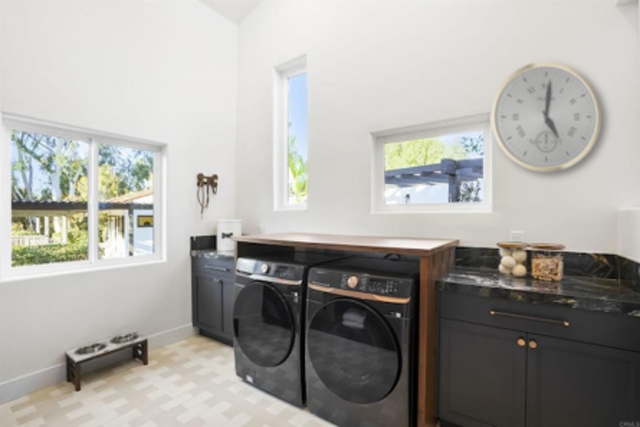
**5:01**
